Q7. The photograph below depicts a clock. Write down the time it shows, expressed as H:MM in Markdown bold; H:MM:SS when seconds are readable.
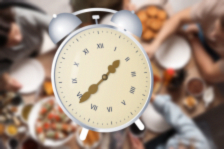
**1:39**
